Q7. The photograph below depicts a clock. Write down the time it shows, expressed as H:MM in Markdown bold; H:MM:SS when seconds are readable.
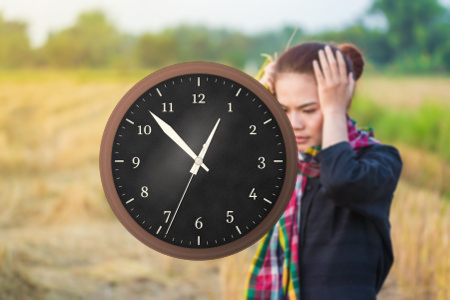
**12:52:34**
